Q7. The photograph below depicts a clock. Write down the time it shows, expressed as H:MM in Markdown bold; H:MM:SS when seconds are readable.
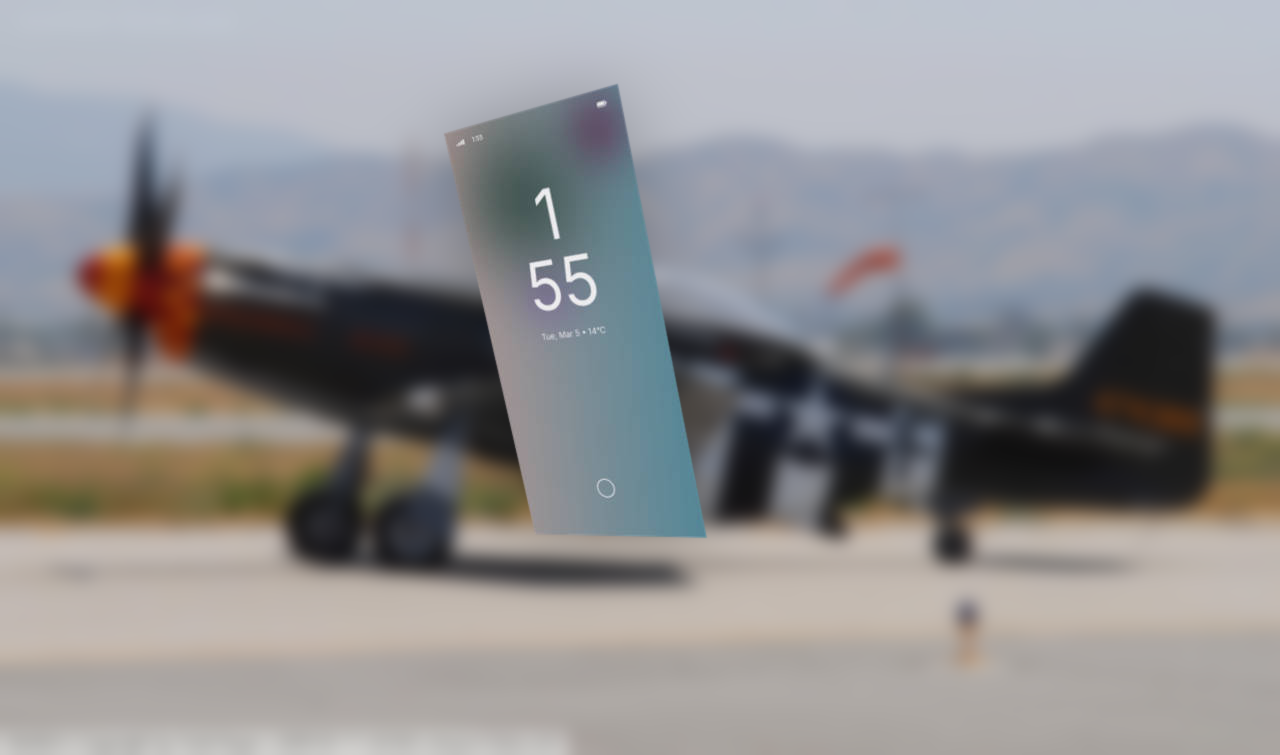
**1:55**
